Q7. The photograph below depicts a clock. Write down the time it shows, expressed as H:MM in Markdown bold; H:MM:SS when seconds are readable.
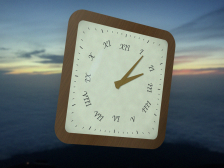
**2:06**
